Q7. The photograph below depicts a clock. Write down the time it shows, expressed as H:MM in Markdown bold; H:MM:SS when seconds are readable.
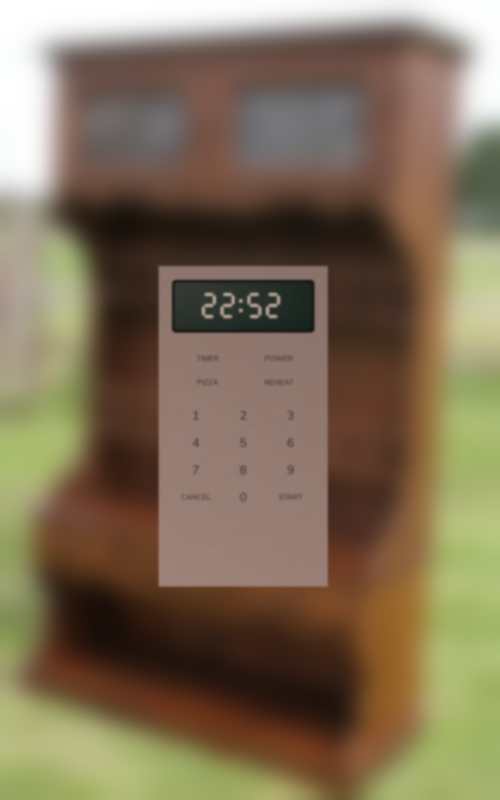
**22:52**
